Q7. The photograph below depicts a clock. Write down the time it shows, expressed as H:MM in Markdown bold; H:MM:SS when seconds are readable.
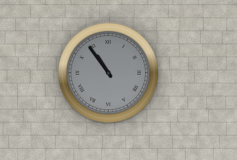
**10:54**
